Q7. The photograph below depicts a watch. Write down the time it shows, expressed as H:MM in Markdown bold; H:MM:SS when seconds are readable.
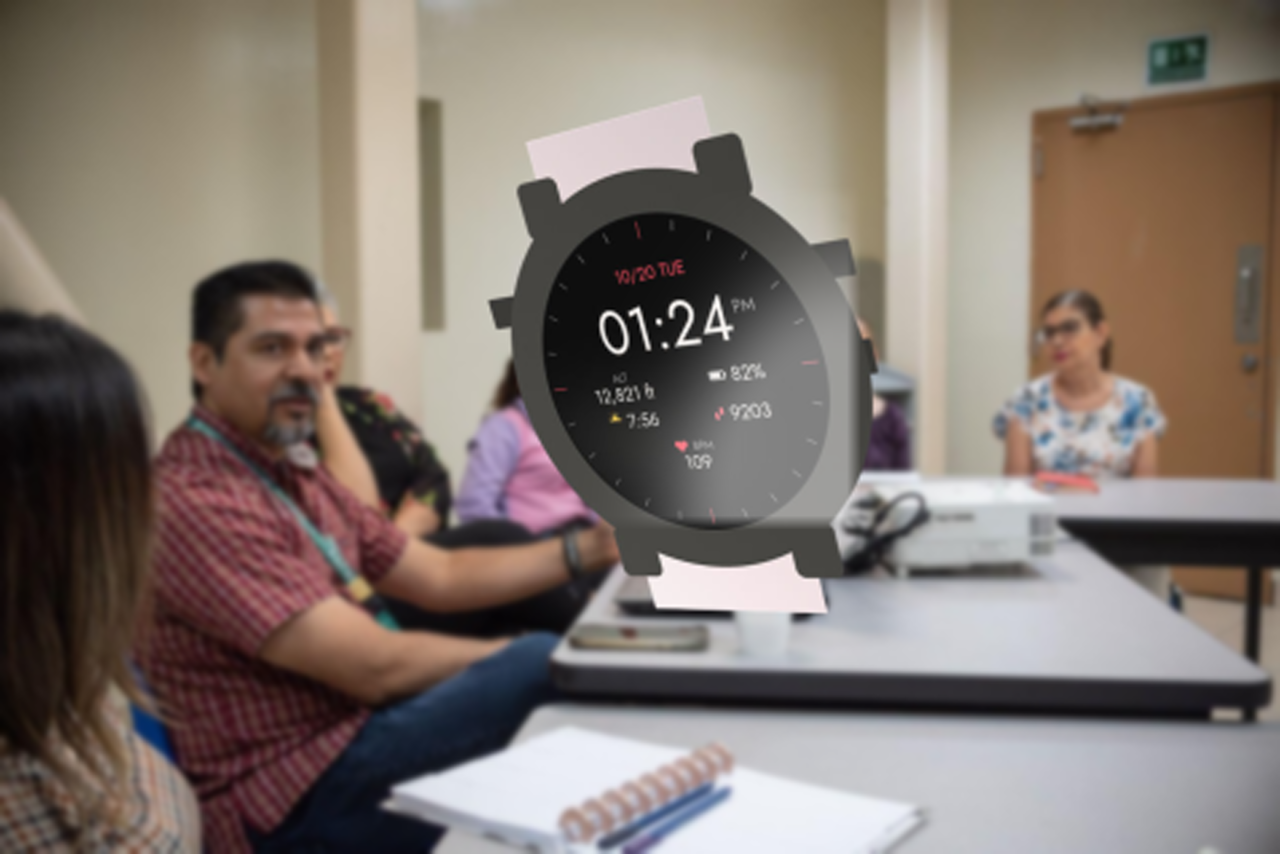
**1:24**
